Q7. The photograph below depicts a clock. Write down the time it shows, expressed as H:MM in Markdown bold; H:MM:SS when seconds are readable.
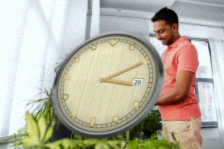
**3:10**
